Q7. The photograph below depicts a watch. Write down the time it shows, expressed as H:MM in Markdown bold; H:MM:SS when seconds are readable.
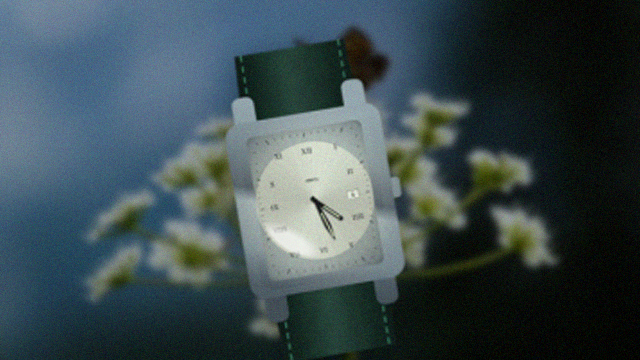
**4:27**
